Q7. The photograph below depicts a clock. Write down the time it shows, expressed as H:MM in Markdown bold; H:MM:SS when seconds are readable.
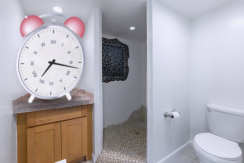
**7:17**
